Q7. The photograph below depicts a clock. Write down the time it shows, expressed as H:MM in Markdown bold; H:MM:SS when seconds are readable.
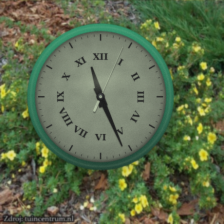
**11:26:04**
